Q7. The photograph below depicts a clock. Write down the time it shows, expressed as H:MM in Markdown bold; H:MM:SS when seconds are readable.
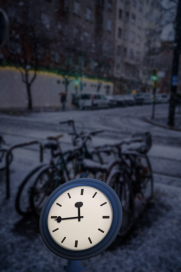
**11:44**
